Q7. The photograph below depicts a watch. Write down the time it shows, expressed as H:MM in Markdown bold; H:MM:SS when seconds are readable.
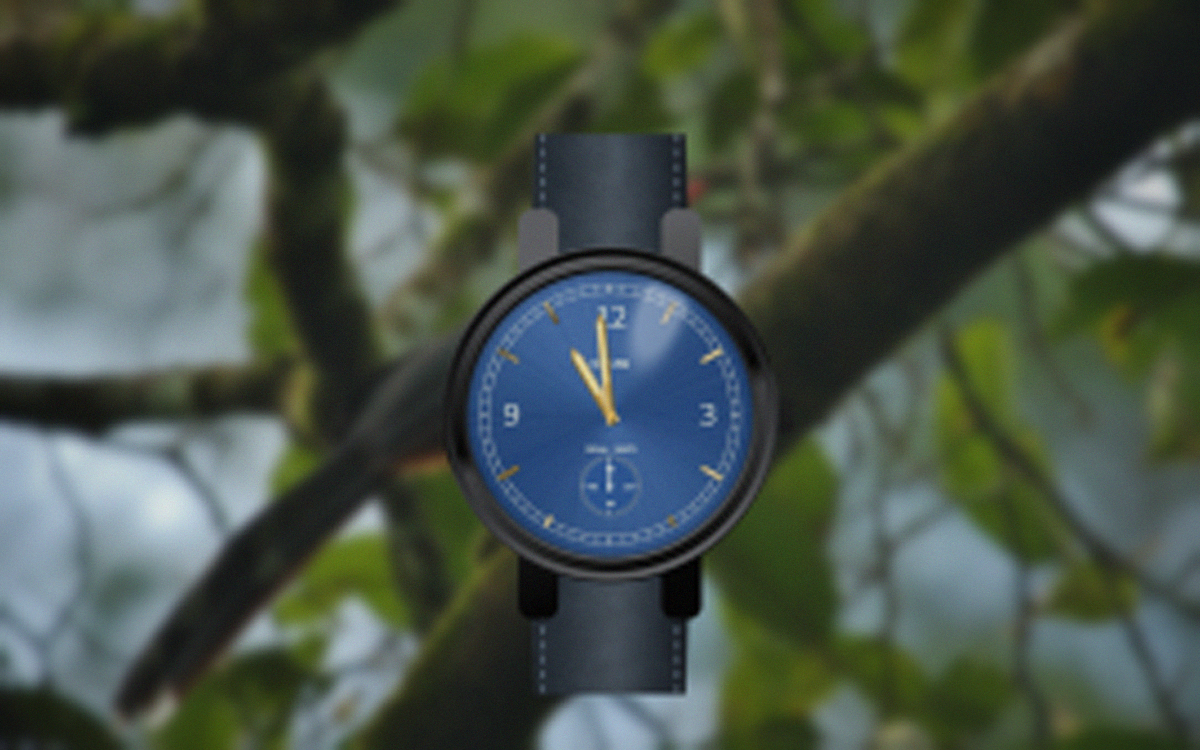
**10:59**
